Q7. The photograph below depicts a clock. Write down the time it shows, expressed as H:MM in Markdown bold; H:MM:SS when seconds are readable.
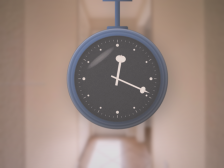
**12:19**
